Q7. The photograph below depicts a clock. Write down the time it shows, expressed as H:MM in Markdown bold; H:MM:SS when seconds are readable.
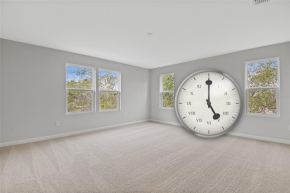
**5:00**
